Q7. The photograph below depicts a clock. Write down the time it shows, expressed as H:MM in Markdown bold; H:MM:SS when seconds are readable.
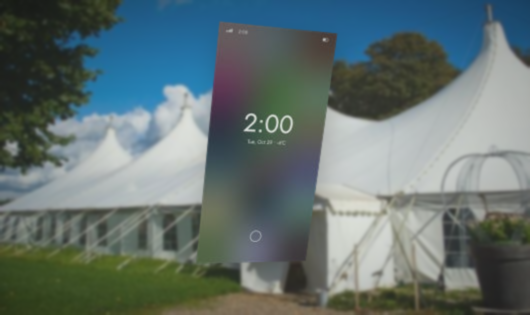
**2:00**
